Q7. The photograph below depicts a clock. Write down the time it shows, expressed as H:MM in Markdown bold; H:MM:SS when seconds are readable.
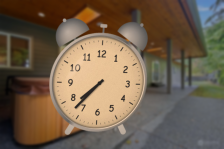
**7:37**
